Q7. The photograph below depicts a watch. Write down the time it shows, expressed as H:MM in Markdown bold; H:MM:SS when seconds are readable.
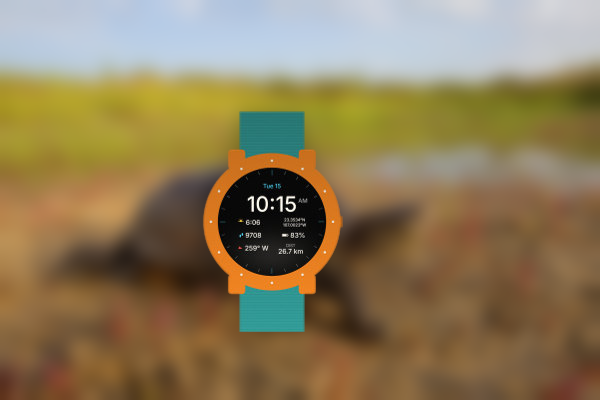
**10:15**
